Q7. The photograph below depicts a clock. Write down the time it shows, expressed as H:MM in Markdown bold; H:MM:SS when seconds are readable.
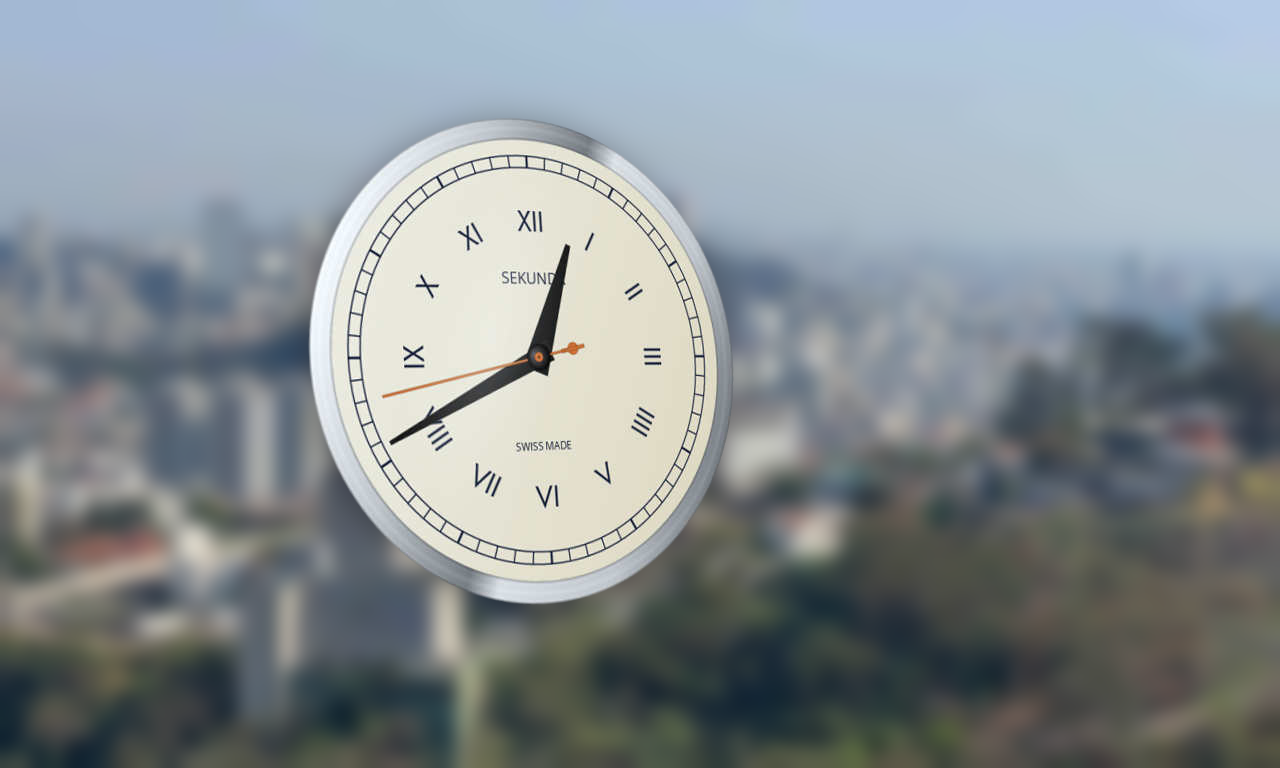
**12:40:43**
